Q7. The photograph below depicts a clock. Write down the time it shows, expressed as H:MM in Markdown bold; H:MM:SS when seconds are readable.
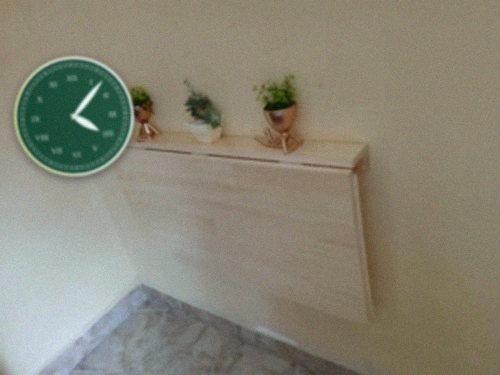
**4:07**
